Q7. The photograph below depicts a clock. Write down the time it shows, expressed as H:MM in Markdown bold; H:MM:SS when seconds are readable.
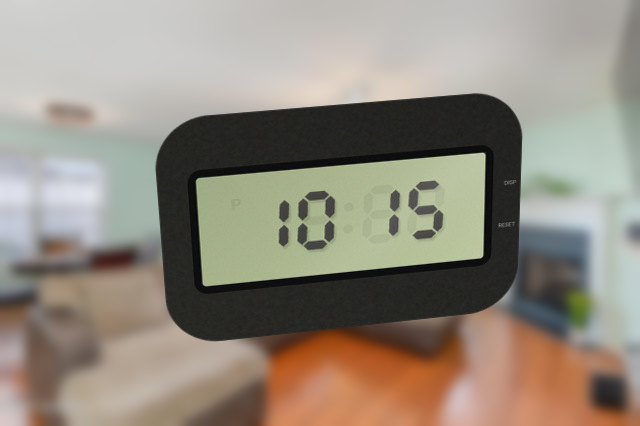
**10:15**
